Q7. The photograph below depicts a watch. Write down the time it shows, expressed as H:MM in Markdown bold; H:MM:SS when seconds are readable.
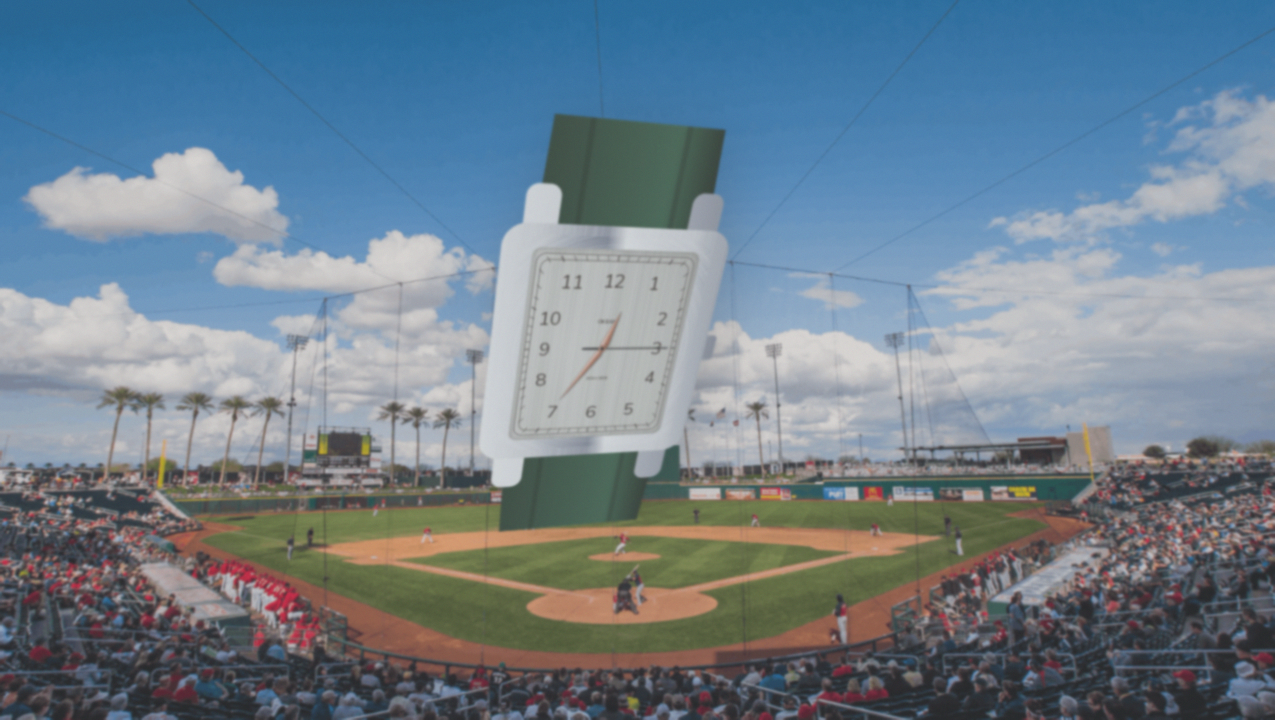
**12:35:15**
